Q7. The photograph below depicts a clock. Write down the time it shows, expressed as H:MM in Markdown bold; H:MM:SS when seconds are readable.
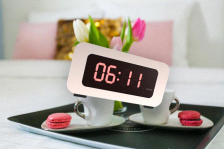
**6:11**
